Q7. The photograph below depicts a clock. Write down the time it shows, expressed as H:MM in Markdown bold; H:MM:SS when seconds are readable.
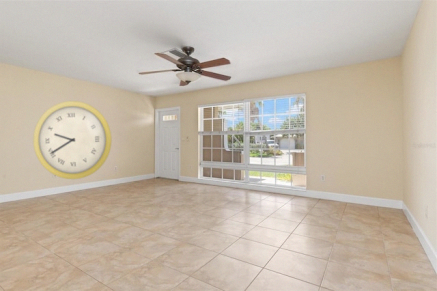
**9:40**
